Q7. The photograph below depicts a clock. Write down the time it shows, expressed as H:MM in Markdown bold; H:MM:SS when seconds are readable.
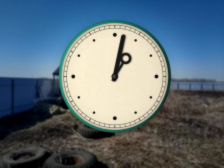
**1:02**
